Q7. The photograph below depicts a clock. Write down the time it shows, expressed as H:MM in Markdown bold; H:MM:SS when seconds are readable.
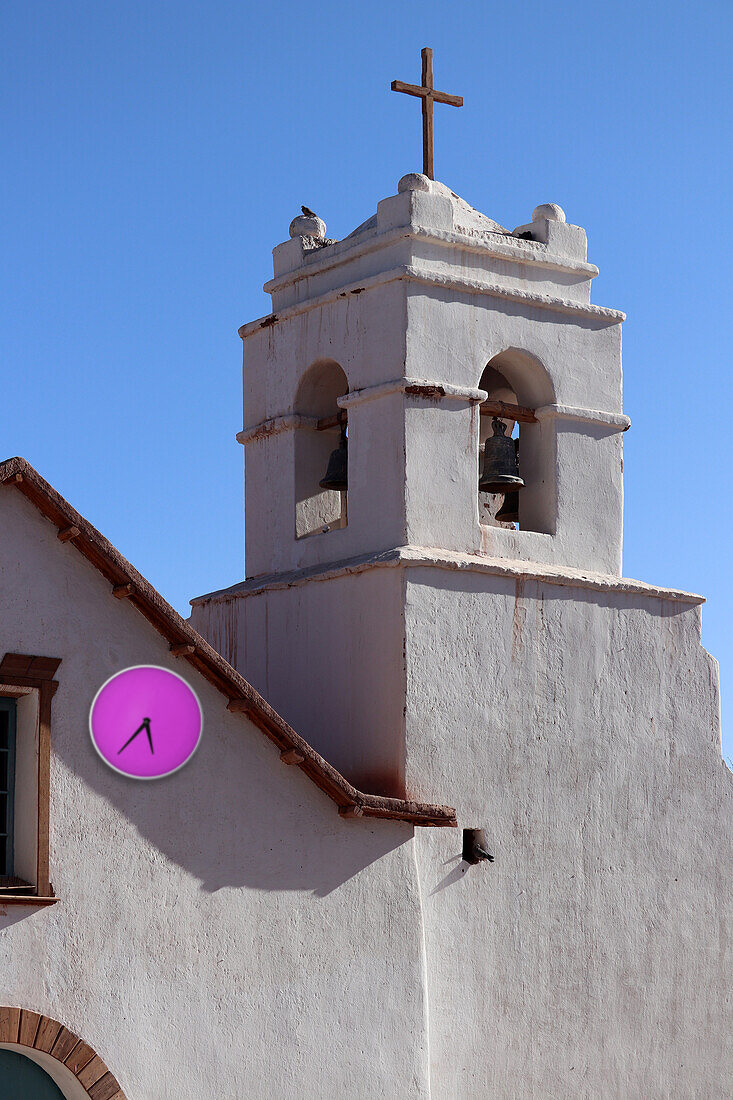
**5:37**
